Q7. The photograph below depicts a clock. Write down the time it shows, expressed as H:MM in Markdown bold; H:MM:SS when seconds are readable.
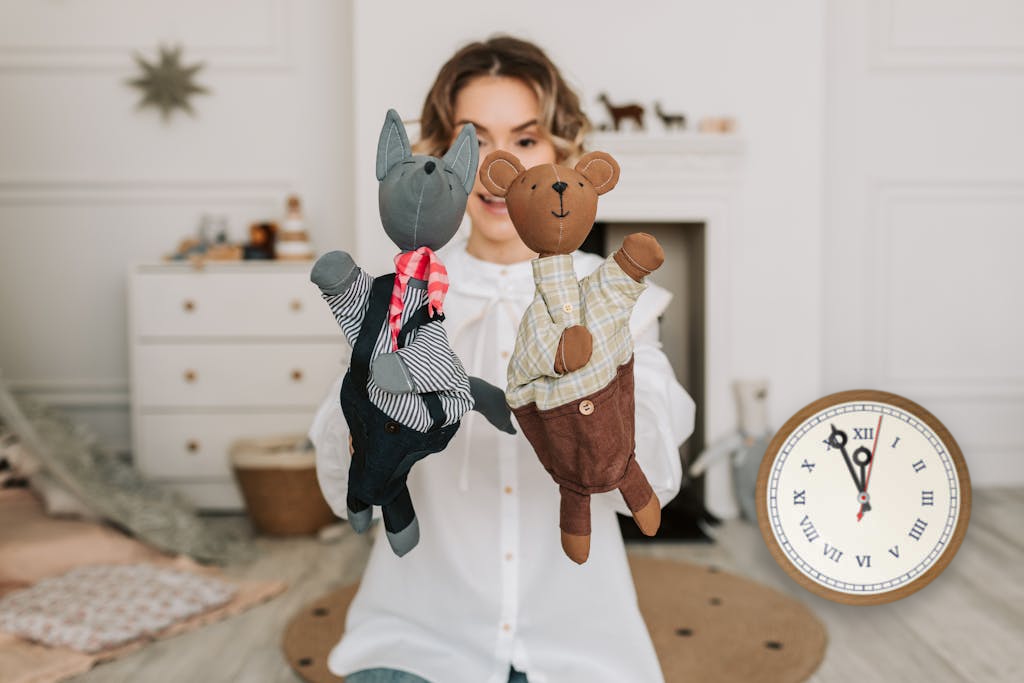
**11:56:02**
